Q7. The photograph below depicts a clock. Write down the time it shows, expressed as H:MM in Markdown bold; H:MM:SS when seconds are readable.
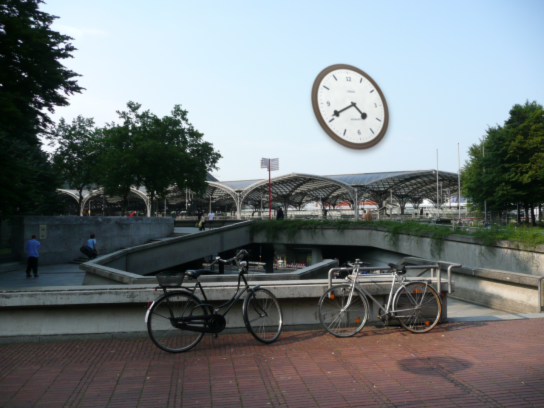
**4:41**
